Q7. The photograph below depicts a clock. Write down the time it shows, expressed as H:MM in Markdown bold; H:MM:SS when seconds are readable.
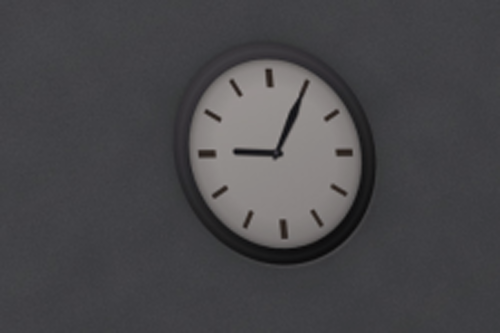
**9:05**
